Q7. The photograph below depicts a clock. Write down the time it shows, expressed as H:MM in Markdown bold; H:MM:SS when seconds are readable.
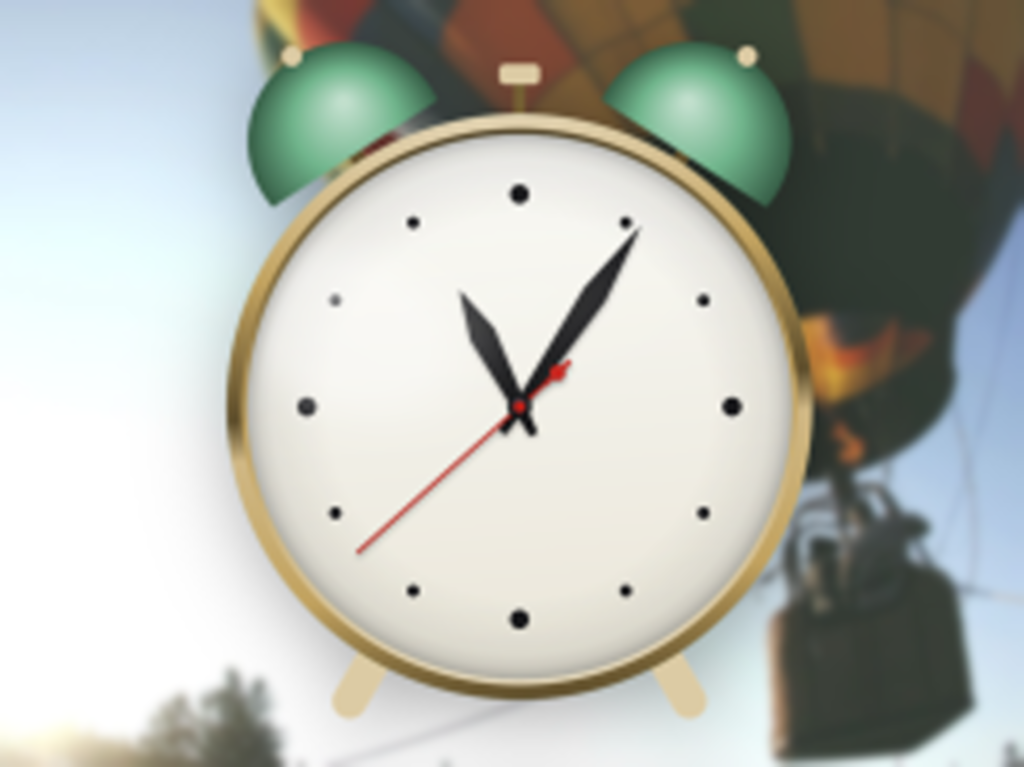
**11:05:38**
